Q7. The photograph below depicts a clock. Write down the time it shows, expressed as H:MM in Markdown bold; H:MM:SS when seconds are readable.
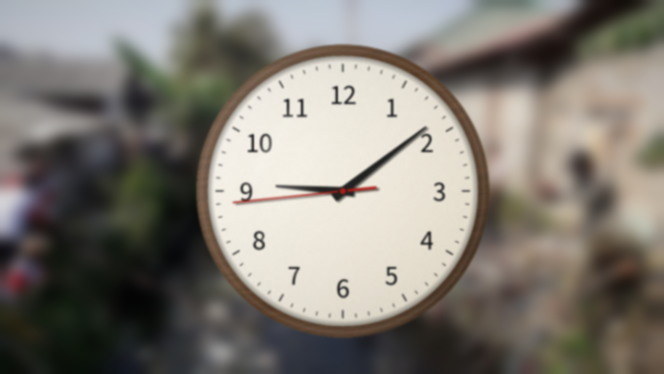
**9:08:44**
